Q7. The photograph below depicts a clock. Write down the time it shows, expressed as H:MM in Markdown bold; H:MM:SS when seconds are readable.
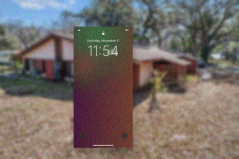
**11:54**
